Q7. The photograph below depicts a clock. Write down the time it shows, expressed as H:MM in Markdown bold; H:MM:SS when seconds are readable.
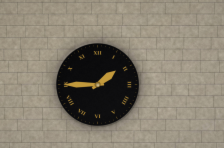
**1:45**
